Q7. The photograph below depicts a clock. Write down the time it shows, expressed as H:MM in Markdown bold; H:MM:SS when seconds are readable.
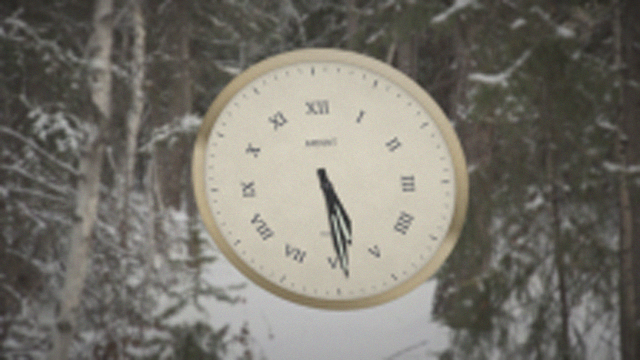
**5:29**
